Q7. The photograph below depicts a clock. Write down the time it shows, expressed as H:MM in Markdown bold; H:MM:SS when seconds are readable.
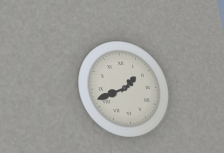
**1:42**
